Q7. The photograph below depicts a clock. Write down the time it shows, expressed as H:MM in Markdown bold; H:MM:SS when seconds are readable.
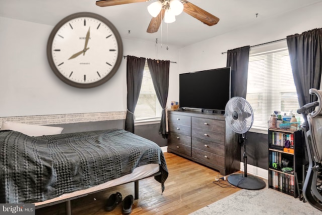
**8:02**
